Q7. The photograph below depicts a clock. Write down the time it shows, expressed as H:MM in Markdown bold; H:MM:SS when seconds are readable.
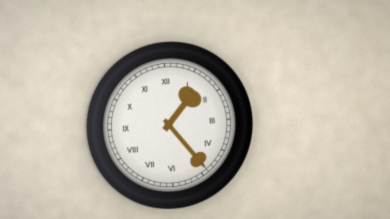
**1:24**
